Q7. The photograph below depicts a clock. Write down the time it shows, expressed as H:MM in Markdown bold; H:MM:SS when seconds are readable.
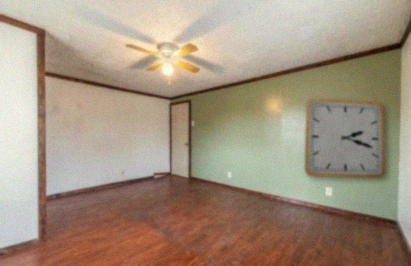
**2:18**
